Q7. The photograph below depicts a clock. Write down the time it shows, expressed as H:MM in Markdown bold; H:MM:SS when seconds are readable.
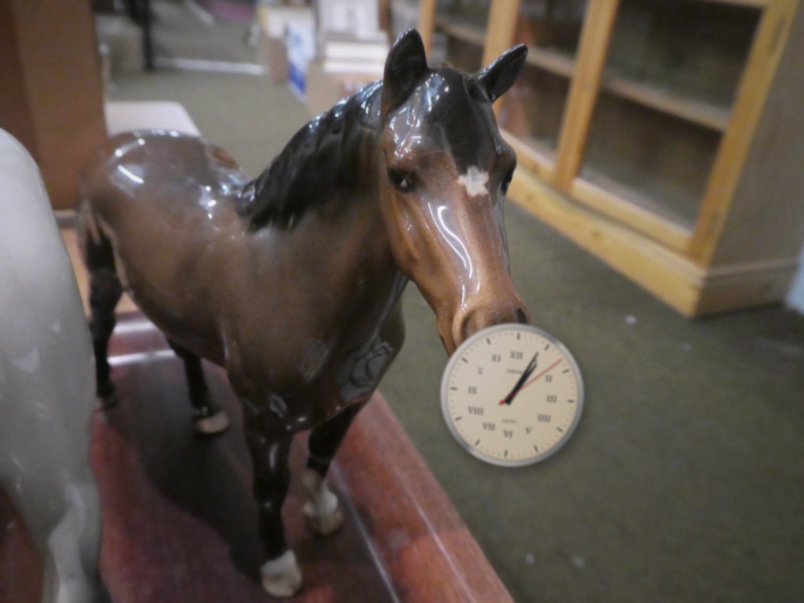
**1:04:08**
